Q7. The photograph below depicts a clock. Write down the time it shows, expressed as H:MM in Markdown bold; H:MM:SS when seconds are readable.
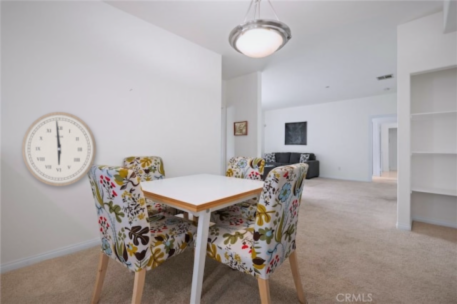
**5:59**
